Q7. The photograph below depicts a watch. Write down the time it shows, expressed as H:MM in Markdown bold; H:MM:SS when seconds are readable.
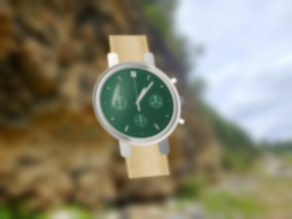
**1:07**
